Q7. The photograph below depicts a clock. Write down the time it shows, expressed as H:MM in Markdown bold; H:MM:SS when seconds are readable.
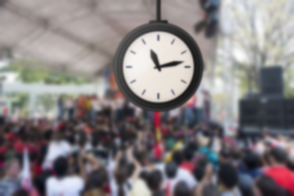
**11:13**
